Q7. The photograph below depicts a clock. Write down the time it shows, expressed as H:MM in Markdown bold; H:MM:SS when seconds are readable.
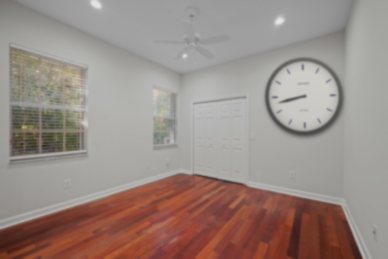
**8:43**
